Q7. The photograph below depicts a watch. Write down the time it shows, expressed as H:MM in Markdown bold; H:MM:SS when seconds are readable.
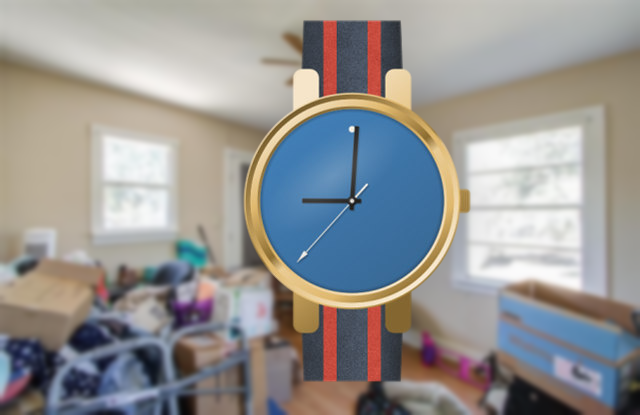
**9:00:37**
